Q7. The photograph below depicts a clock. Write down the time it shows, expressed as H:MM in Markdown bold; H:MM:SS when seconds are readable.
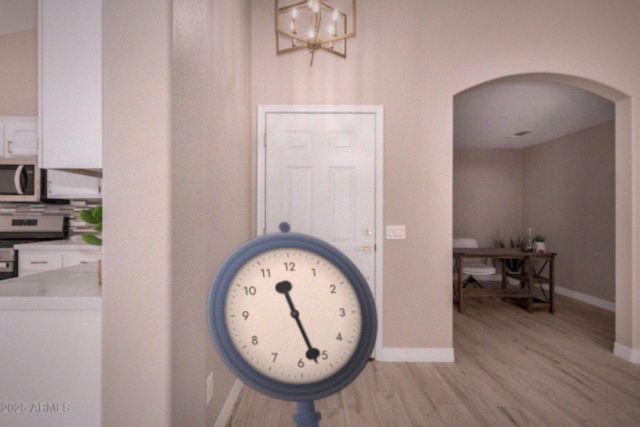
**11:27**
